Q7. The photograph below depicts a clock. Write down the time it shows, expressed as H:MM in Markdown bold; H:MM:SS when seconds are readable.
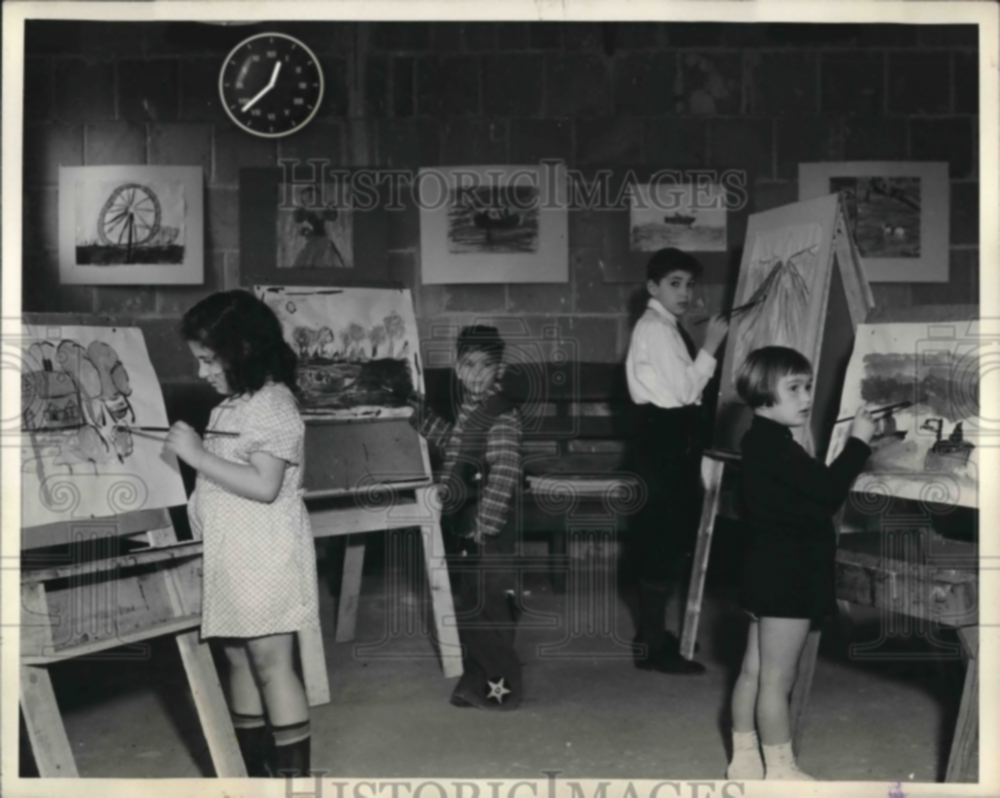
**12:38**
